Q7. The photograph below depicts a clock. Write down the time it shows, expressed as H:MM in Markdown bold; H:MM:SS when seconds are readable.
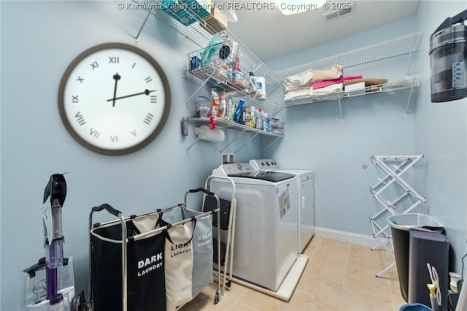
**12:13**
